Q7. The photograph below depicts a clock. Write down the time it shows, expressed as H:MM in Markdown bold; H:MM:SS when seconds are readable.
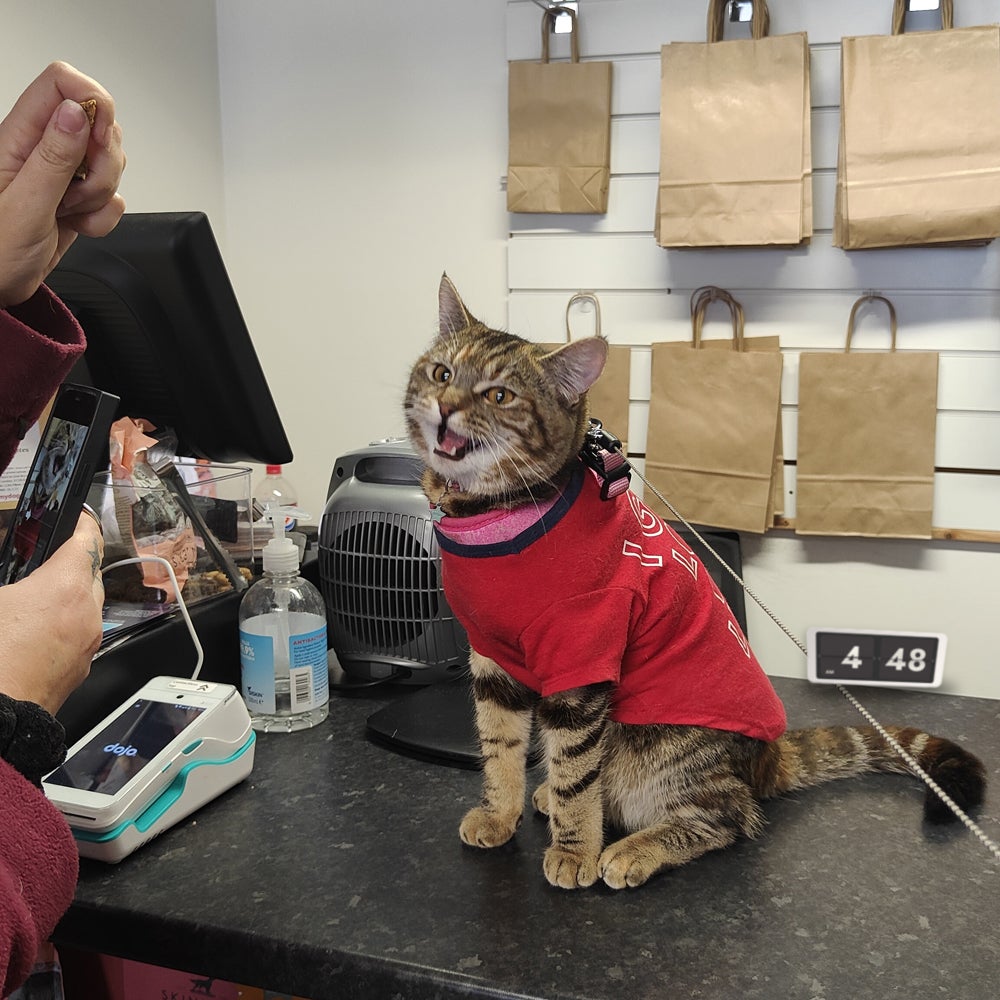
**4:48**
